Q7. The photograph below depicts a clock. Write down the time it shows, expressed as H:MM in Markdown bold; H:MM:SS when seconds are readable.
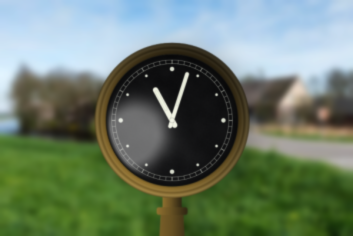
**11:03**
